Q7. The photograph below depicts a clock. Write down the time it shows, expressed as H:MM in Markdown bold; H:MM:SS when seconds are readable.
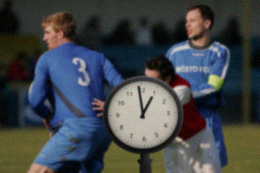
**12:59**
